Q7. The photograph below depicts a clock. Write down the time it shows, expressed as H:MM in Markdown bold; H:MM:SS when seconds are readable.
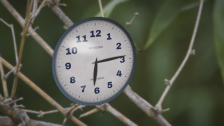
**6:14**
